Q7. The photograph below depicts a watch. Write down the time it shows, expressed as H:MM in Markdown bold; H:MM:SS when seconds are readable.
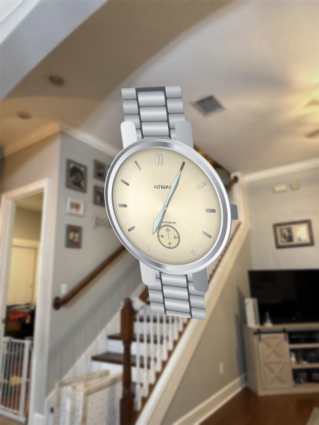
**7:05**
